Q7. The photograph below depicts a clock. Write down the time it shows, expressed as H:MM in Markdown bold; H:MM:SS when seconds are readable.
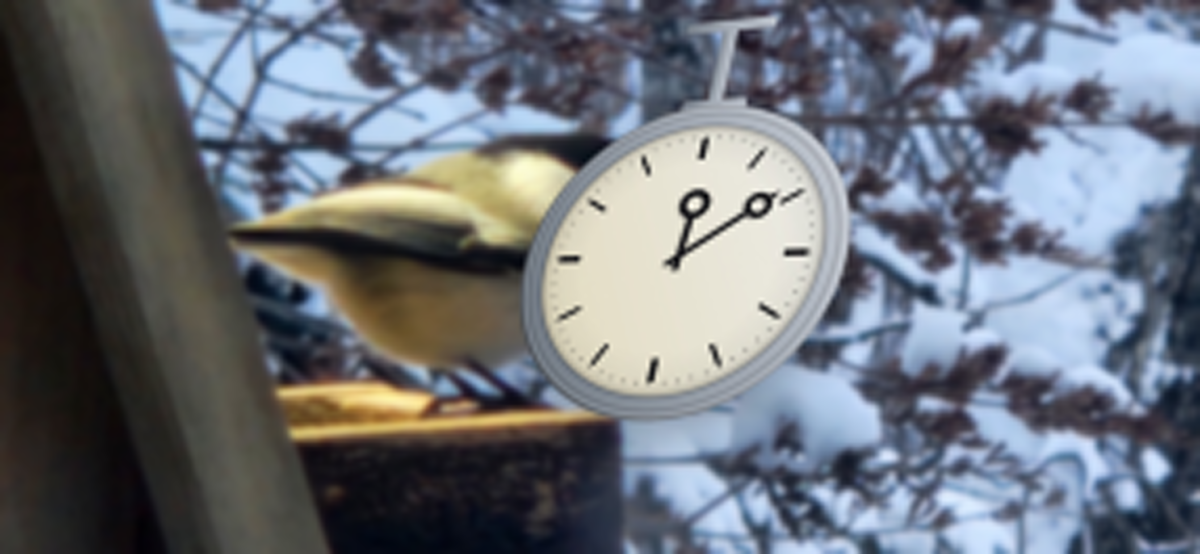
**12:09**
